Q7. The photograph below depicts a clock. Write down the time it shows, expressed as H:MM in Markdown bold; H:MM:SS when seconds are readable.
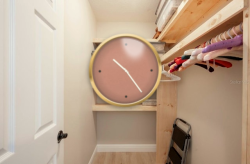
**10:24**
